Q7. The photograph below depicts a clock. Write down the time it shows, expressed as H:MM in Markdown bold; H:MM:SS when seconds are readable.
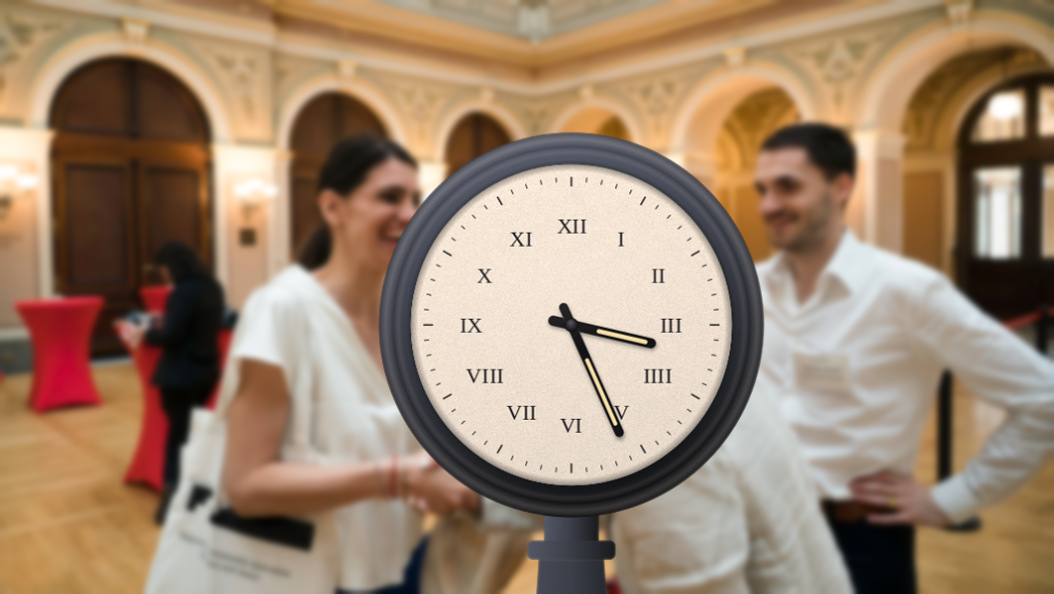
**3:26**
